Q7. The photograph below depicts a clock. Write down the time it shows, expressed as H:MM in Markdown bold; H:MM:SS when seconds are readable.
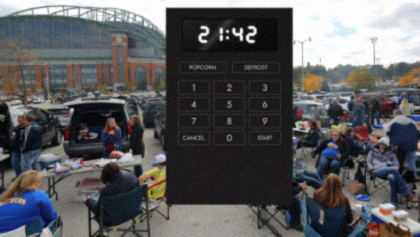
**21:42**
